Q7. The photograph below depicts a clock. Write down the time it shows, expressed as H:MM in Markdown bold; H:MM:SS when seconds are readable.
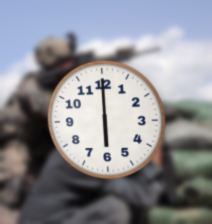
**6:00**
